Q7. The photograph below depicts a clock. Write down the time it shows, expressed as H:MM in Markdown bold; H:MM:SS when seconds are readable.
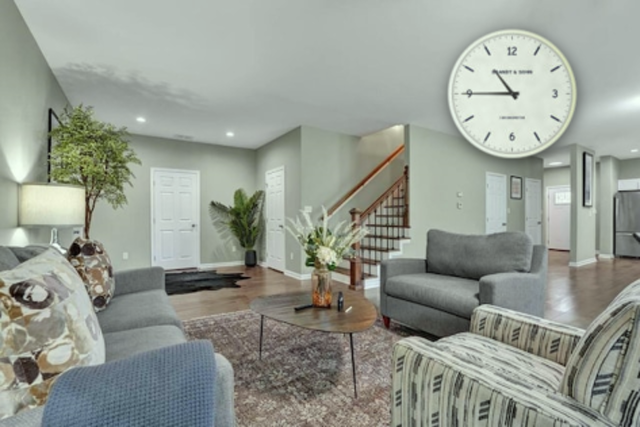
**10:45**
